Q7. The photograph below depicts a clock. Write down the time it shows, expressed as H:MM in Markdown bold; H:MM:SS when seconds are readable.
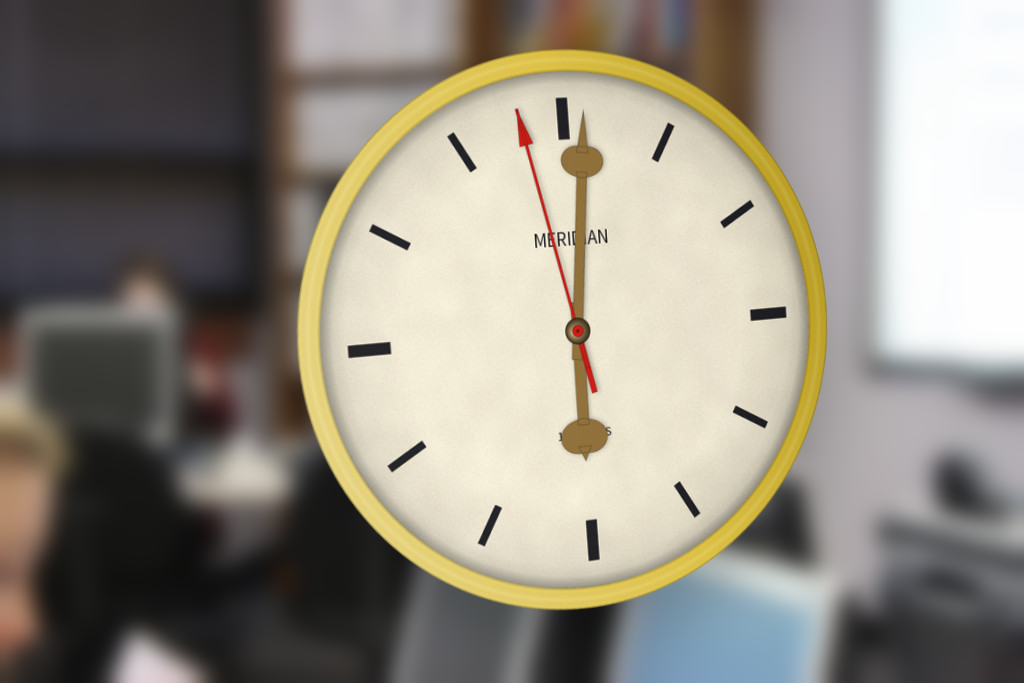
**6:00:58**
